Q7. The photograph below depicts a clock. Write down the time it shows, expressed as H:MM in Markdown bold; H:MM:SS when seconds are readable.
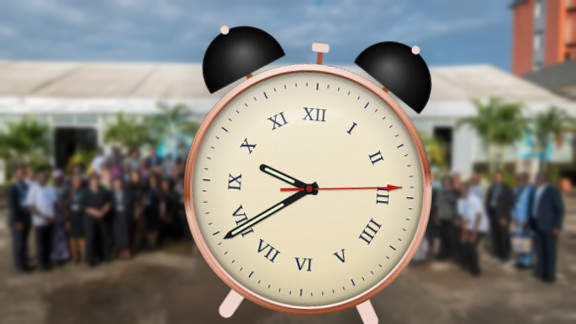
**9:39:14**
